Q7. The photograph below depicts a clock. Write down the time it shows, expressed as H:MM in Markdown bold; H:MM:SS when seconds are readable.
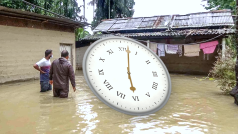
**6:02**
